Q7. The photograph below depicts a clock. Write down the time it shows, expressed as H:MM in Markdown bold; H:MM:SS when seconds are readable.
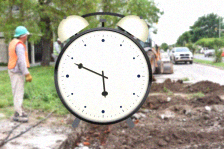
**5:49**
